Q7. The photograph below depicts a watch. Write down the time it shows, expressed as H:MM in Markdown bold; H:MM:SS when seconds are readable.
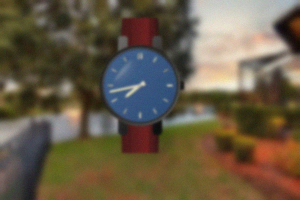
**7:43**
